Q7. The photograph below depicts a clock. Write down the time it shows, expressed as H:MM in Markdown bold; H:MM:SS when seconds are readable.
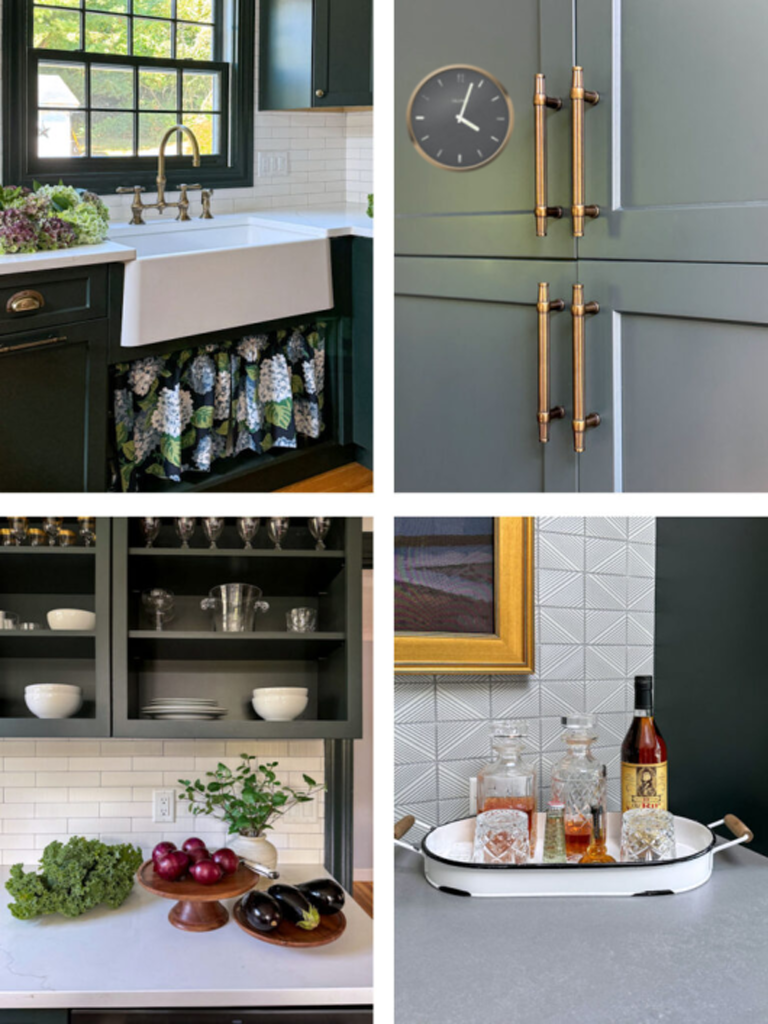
**4:03**
